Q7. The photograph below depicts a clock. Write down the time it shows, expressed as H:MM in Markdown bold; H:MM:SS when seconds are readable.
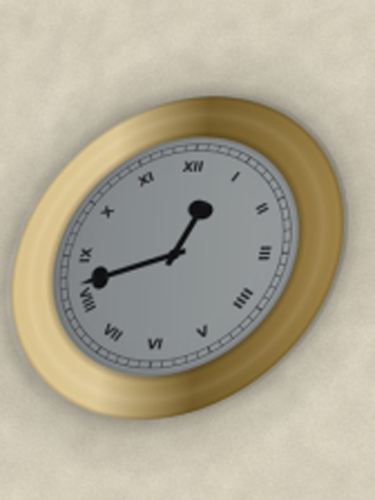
**12:42**
